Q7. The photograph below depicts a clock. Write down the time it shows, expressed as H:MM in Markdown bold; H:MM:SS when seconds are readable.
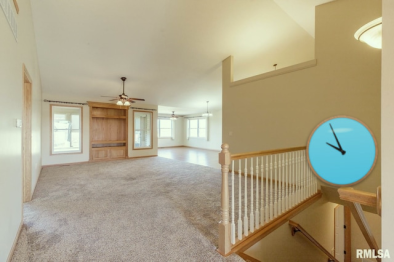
**9:56**
